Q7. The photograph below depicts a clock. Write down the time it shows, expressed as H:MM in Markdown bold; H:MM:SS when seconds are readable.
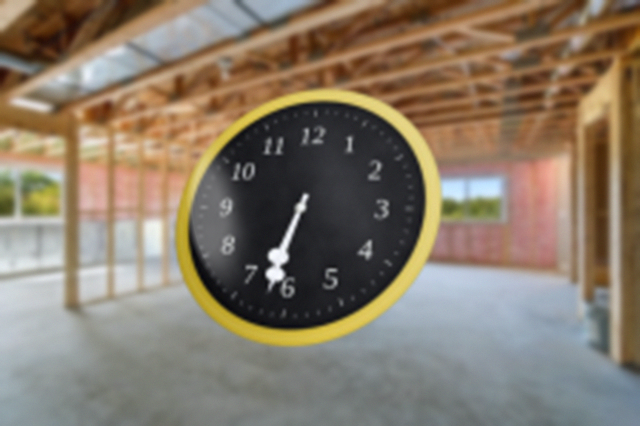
**6:32**
